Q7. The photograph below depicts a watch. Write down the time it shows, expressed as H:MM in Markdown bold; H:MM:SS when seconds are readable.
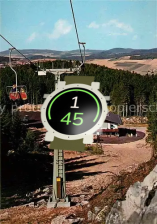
**1:45**
